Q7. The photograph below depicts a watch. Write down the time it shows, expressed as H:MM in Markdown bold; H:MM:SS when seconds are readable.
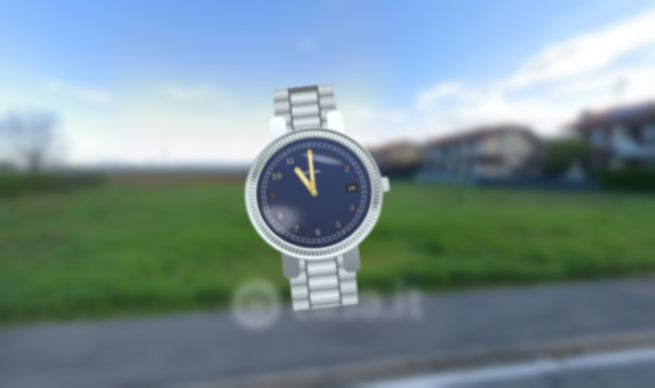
**11:00**
